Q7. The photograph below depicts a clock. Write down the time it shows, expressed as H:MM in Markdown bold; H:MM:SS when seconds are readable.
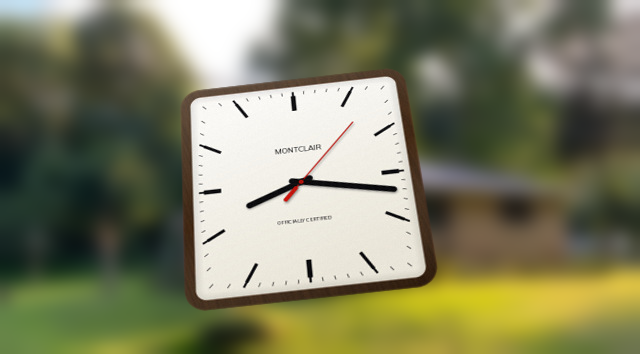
**8:17:07**
